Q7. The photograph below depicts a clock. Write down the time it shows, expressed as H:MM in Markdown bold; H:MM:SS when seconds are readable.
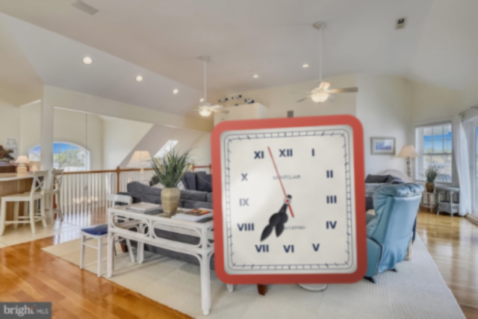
**6:35:57**
